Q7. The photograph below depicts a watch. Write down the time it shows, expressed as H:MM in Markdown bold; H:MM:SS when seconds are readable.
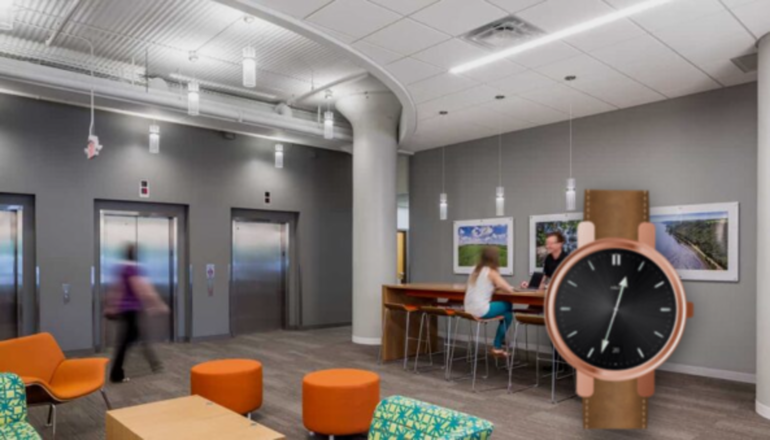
**12:33**
